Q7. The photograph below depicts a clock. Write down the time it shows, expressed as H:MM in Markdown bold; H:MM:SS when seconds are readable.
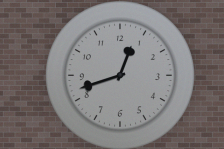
**12:42**
